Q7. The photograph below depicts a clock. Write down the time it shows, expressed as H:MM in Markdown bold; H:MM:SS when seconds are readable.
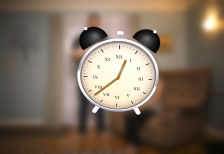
**12:38**
